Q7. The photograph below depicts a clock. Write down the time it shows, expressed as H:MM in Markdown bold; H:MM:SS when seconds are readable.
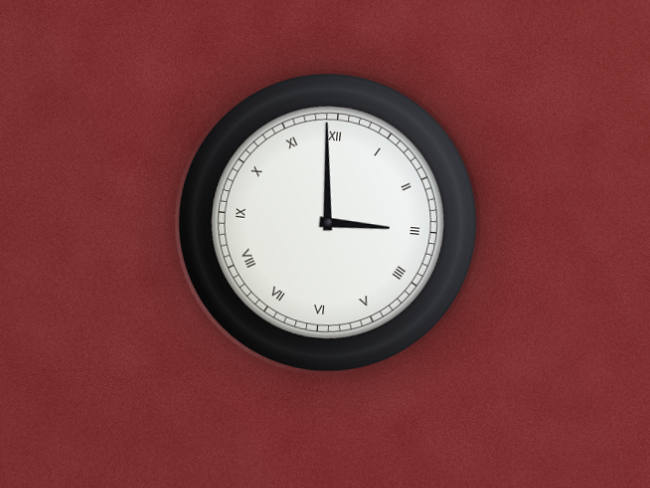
**2:59**
